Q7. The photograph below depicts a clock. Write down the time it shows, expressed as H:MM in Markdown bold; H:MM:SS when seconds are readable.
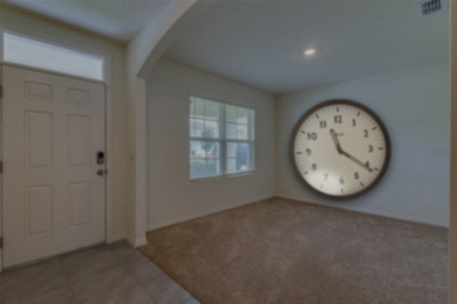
**11:21**
